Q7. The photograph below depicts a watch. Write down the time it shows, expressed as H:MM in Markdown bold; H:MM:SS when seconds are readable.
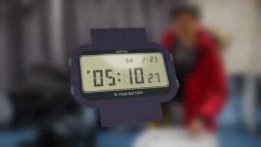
**5:10:27**
